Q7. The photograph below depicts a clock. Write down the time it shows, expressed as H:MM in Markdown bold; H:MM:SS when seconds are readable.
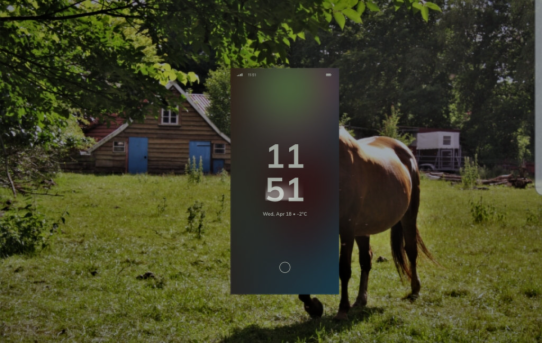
**11:51**
